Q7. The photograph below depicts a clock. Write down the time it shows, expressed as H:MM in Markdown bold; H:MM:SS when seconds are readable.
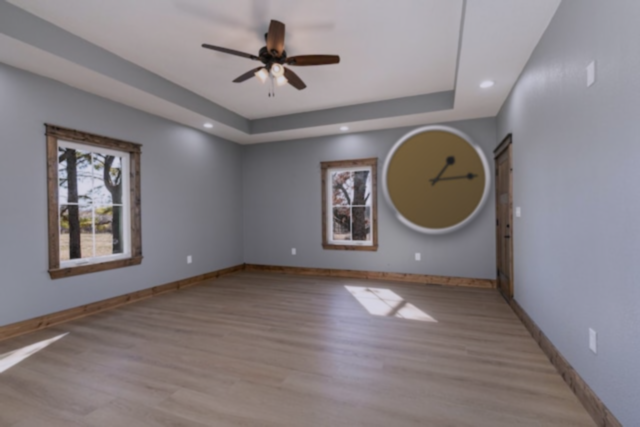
**1:14**
